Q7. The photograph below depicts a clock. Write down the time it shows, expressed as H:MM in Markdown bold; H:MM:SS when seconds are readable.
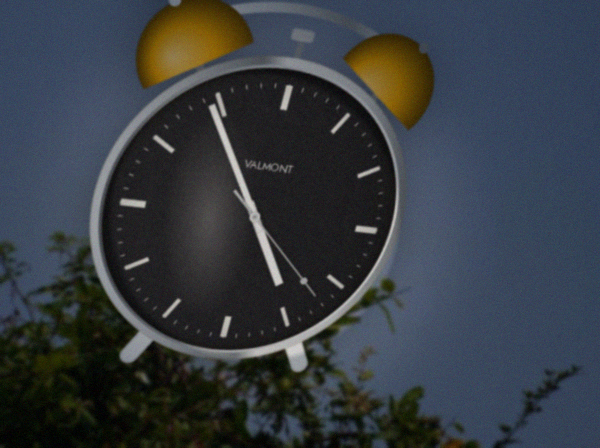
**4:54:22**
